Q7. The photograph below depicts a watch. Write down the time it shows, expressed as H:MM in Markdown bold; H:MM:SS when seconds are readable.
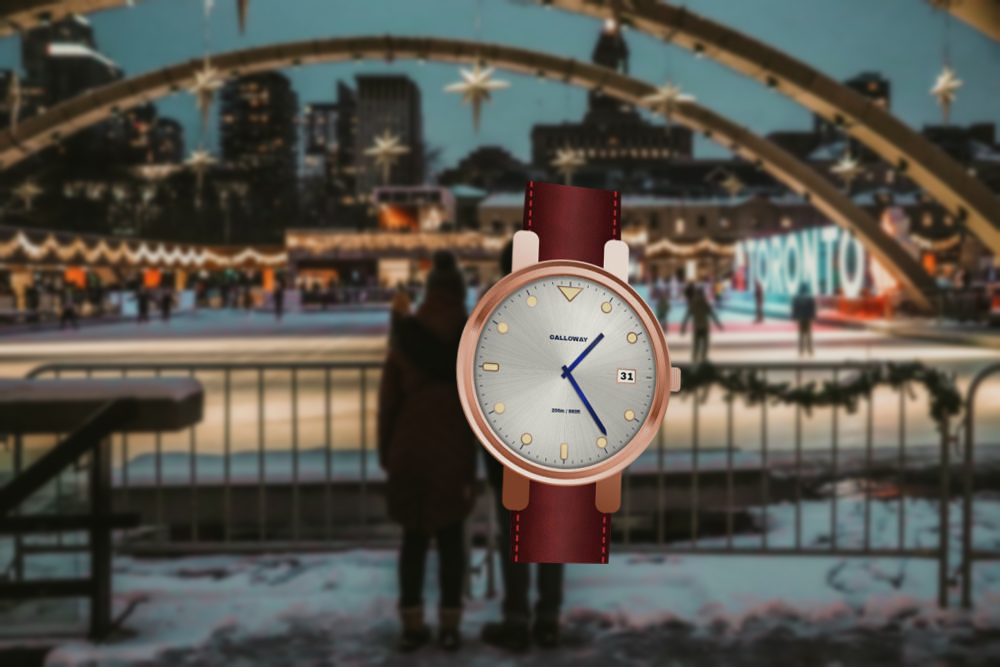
**1:24**
